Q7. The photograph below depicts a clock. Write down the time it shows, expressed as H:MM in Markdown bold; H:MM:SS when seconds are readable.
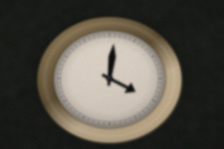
**4:01**
